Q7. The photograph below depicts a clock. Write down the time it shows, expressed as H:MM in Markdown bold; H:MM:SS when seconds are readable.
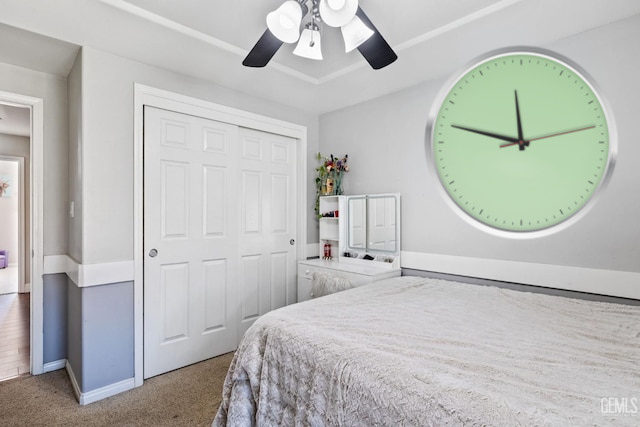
**11:47:13**
